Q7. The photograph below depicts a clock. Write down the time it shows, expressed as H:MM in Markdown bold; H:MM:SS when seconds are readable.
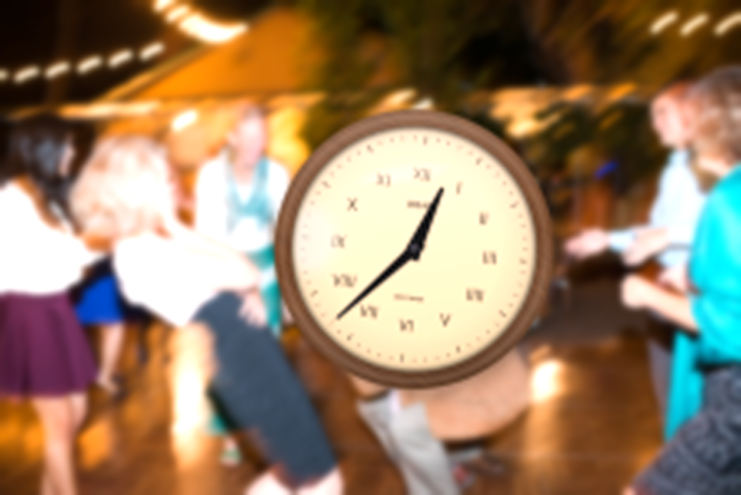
**12:37**
